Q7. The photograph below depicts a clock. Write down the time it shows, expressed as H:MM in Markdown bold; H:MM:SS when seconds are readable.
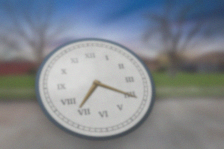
**7:20**
